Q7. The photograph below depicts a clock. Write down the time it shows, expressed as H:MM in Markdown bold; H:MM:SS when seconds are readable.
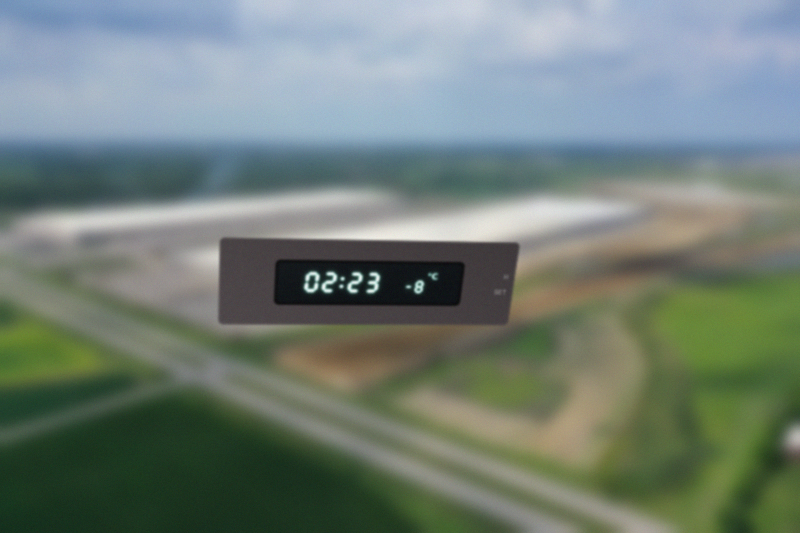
**2:23**
